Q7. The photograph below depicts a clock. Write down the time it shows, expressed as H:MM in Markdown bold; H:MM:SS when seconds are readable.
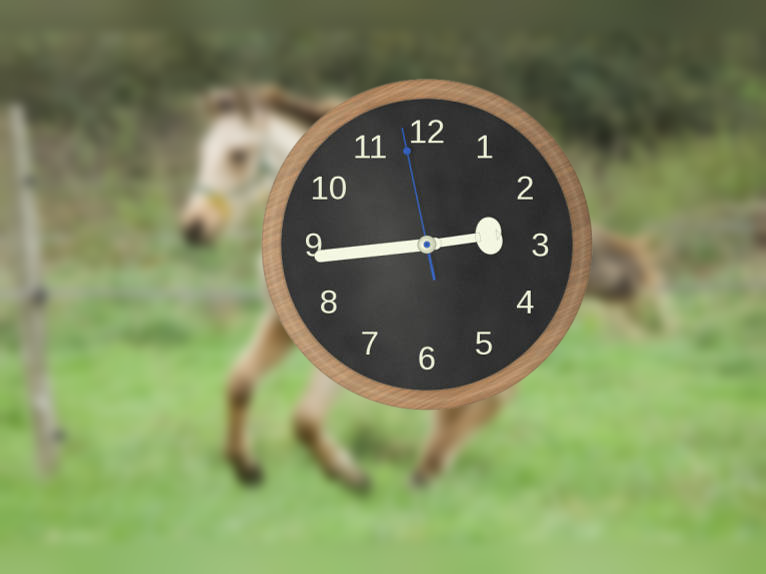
**2:43:58**
